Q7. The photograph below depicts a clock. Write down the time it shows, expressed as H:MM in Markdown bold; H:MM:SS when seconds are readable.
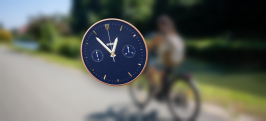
**12:54**
